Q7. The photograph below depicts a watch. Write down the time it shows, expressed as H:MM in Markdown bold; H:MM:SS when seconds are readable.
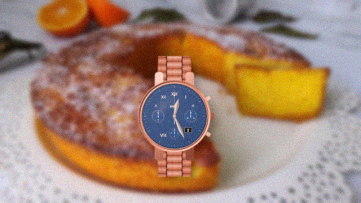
**12:26**
